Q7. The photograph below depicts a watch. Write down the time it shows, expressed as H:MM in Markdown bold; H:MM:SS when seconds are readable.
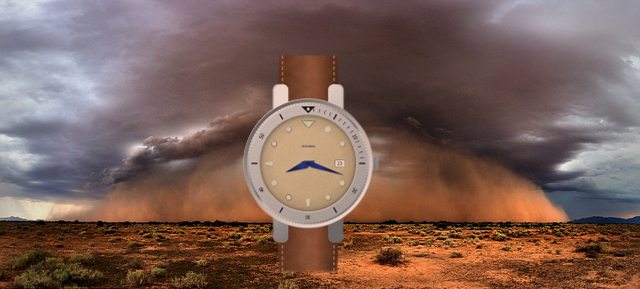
**8:18**
